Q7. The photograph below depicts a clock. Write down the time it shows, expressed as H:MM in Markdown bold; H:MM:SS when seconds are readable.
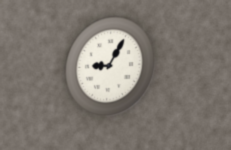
**9:05**
